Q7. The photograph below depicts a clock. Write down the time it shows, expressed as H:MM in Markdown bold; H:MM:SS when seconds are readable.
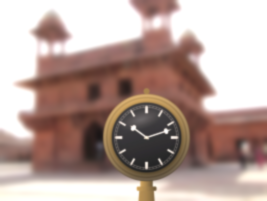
**10:12**
